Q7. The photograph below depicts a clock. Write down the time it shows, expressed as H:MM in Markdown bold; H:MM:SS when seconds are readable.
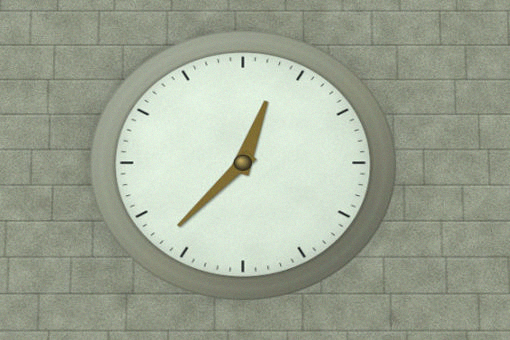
**12:37**
